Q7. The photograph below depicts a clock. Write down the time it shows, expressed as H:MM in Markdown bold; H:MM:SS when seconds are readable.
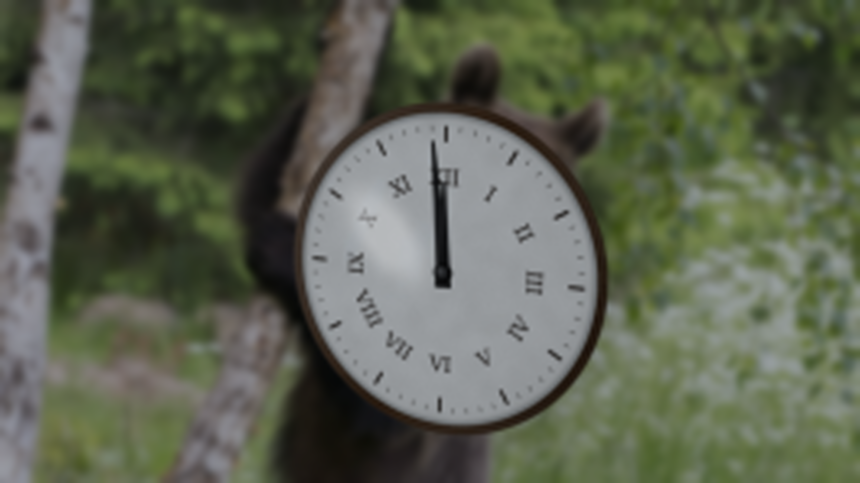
**11:59**
